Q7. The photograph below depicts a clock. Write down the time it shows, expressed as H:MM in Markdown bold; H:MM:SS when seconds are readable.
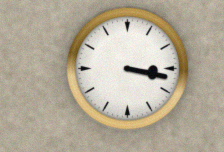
**3:17**
